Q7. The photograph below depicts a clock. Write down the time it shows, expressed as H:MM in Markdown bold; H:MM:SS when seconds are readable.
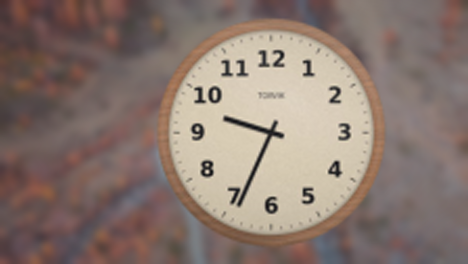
**9:34**
